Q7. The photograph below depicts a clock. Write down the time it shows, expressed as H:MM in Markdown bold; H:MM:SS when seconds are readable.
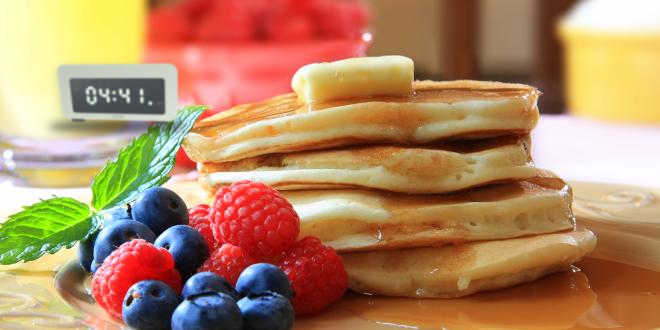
**4:41**
